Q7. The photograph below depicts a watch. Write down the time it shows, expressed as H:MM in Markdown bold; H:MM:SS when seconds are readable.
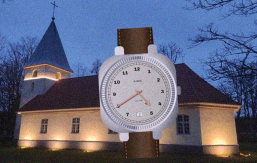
**4:40**
